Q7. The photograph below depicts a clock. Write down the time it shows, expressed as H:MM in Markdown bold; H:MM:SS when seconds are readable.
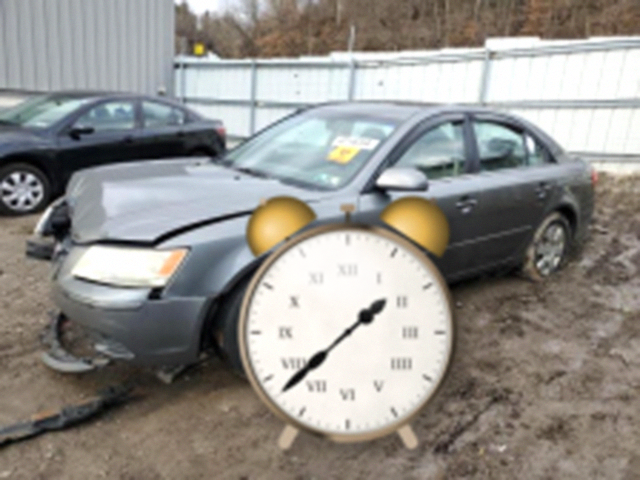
**1:38**
